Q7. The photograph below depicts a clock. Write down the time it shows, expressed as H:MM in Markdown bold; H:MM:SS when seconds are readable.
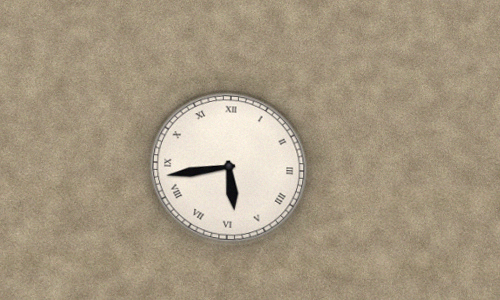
**5:43**
